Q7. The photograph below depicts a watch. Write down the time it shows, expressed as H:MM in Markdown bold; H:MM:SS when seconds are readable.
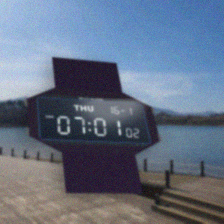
**7:01**
